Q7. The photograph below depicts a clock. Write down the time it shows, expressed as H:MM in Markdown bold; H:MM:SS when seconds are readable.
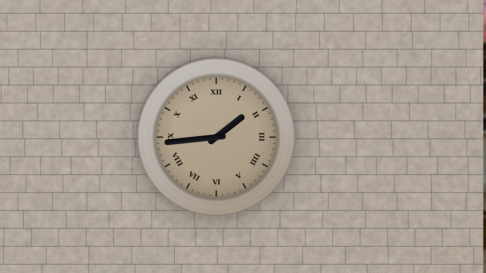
**1:44**
